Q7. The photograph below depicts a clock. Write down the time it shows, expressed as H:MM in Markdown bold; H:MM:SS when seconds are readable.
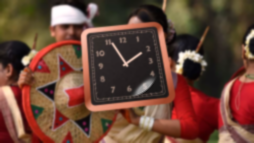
**1:56**
